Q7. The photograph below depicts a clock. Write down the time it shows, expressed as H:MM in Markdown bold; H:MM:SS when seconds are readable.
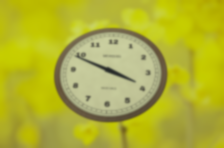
**3:49**
